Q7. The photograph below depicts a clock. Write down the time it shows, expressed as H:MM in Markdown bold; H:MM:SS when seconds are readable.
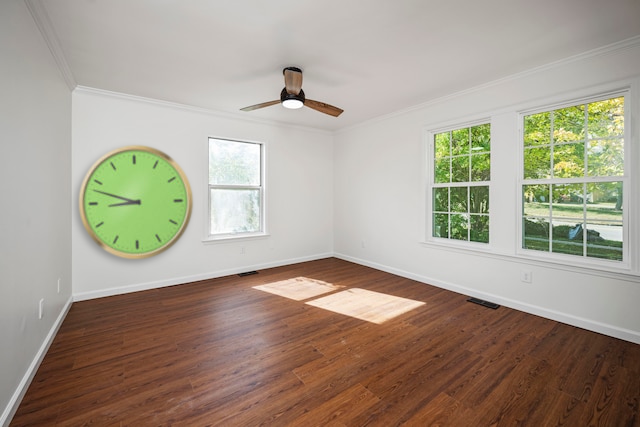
**8:48**
